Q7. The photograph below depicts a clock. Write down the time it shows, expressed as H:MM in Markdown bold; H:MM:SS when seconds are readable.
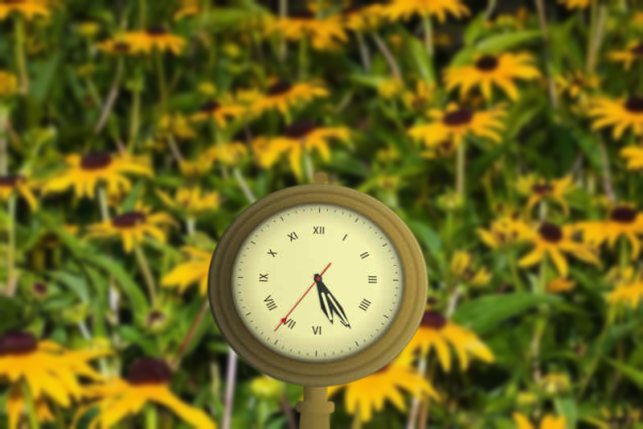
**5:24:36**
